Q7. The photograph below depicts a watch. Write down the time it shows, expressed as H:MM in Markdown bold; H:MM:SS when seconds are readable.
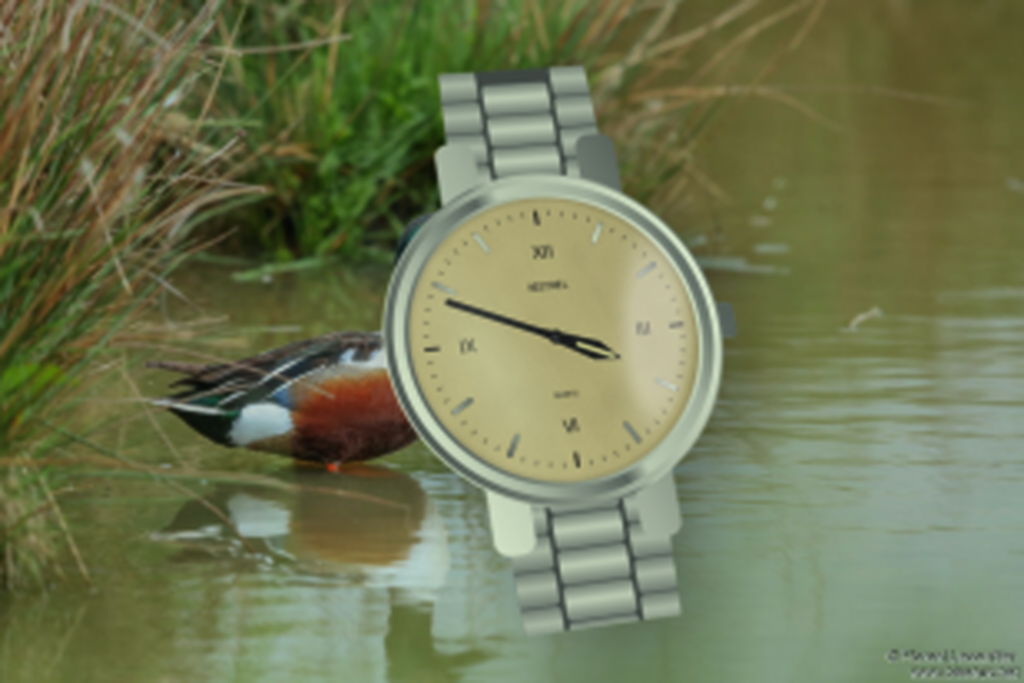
**3:49**
